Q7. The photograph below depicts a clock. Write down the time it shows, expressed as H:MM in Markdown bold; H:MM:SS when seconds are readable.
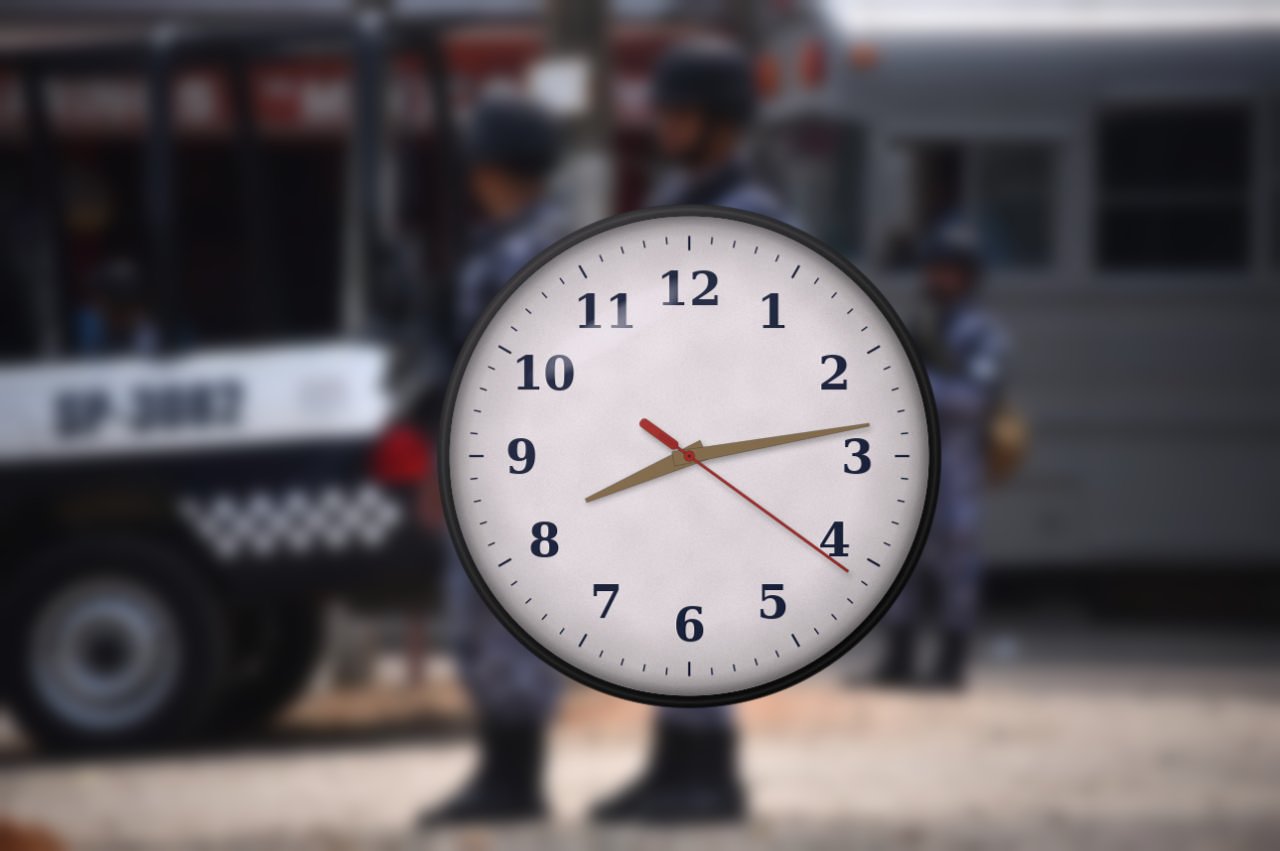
**8:13:21**
